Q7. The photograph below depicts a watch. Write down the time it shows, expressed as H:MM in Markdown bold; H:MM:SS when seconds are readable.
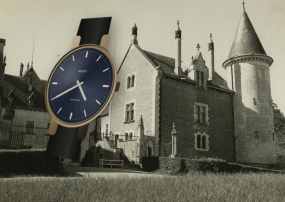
**4:40**
